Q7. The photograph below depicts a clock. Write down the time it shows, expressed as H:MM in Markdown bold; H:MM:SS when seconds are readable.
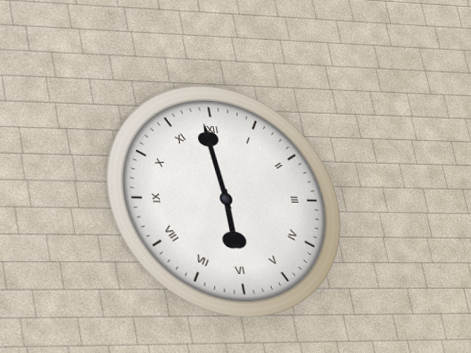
**5:59**
